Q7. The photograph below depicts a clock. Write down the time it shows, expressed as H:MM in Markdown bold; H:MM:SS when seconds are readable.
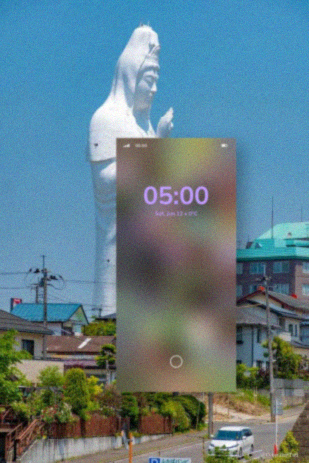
**5:00**
